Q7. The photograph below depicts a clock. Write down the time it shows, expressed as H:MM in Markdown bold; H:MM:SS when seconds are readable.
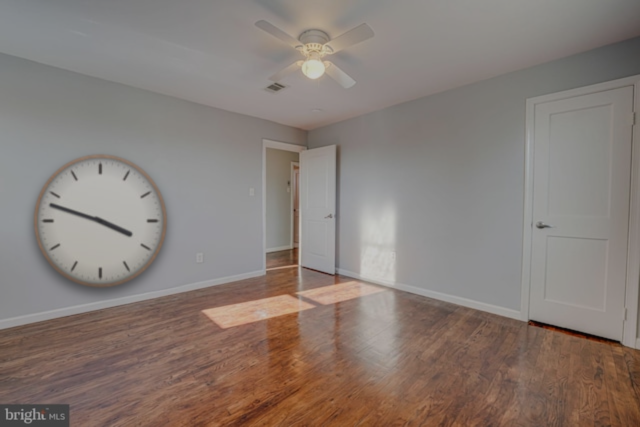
**3:48**
